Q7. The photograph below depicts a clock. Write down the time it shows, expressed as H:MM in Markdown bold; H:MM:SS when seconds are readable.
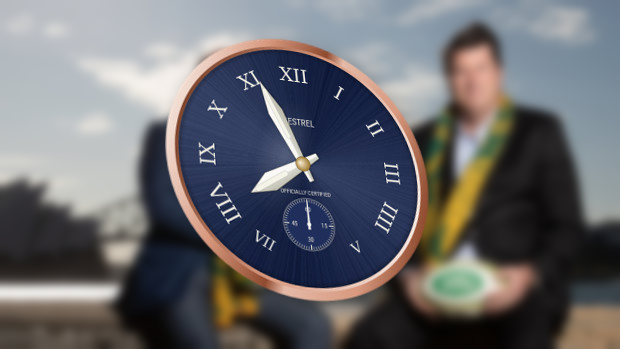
**7:56**
